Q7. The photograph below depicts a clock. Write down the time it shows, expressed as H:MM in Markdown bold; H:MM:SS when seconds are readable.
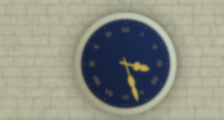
**3:27**
